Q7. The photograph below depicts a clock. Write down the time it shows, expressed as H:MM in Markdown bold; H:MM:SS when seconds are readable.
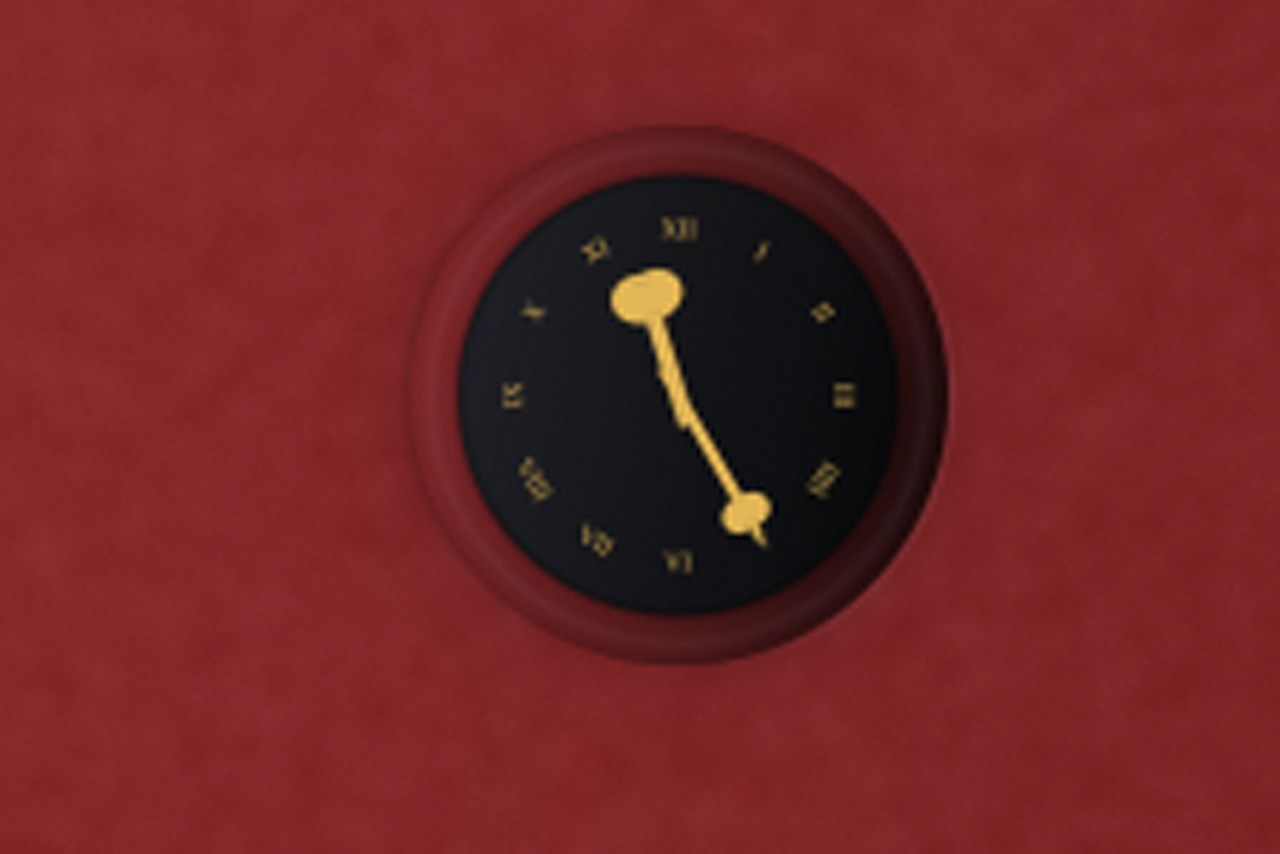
**11:25**
